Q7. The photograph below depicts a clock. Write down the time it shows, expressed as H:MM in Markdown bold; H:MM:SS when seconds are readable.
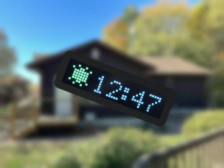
**12:47**
